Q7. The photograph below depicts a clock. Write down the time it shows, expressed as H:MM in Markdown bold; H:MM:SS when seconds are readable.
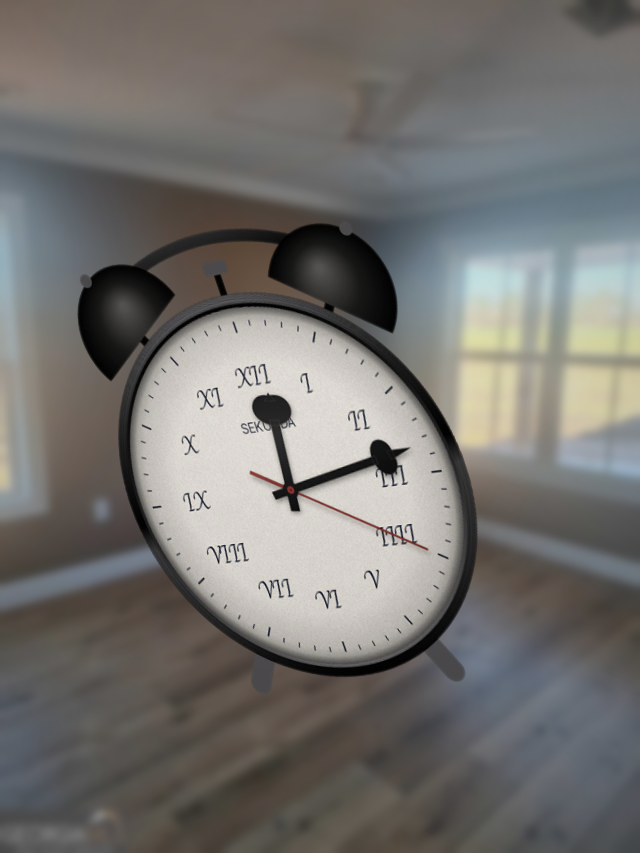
**12:13:20**
